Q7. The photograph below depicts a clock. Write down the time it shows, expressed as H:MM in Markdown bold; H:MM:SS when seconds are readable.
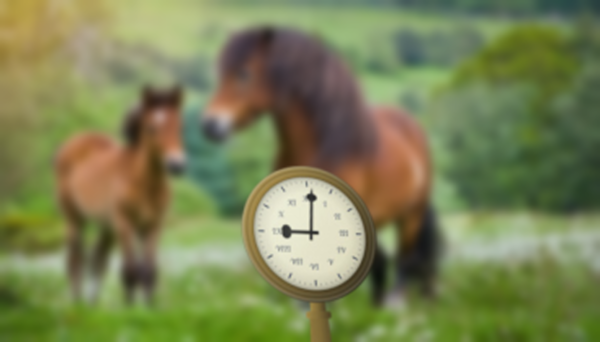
**9:01**
